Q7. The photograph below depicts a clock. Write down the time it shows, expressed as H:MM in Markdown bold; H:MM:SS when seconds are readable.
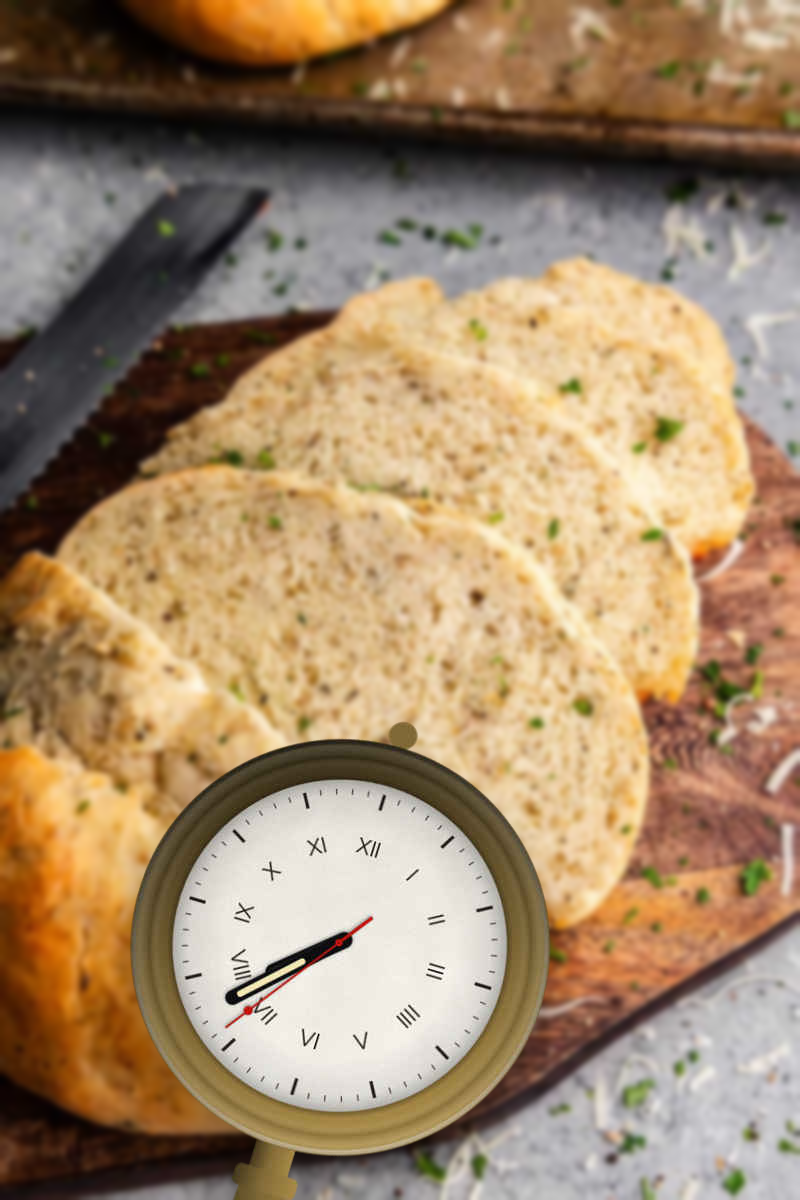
**7:37:36**
